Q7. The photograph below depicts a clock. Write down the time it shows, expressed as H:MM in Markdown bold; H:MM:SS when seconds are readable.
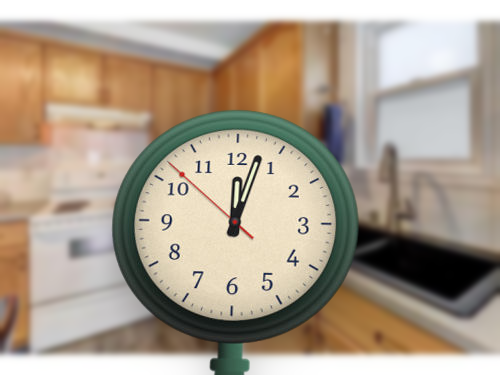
**12:02:52**
